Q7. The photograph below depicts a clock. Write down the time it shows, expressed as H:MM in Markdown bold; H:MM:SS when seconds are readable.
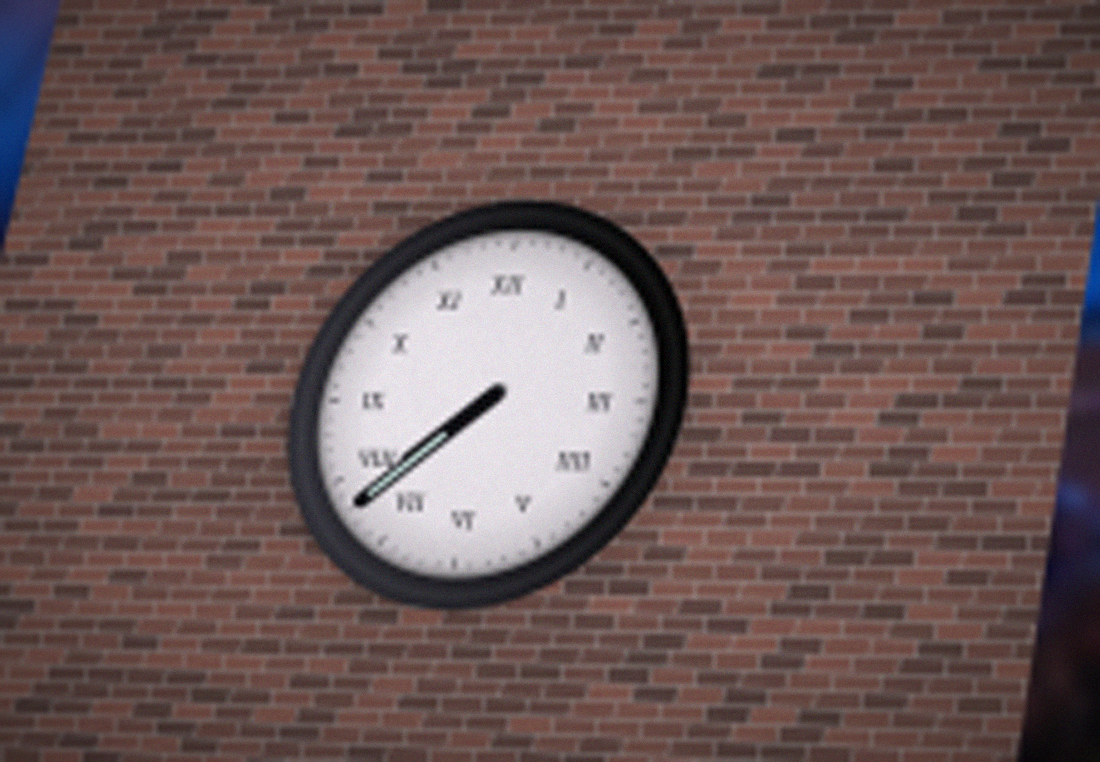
**7:38**
